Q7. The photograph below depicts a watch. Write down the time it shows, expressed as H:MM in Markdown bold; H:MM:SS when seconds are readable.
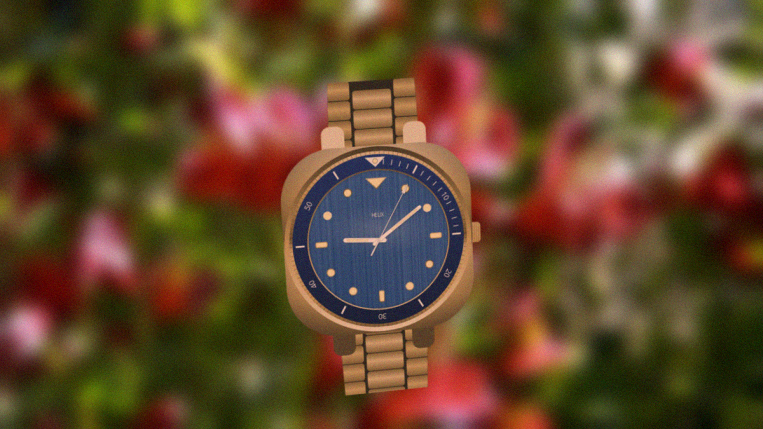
**9:09:05**
